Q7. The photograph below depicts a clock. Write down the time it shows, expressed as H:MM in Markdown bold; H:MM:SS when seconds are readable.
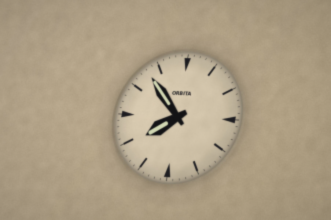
**7:53**
